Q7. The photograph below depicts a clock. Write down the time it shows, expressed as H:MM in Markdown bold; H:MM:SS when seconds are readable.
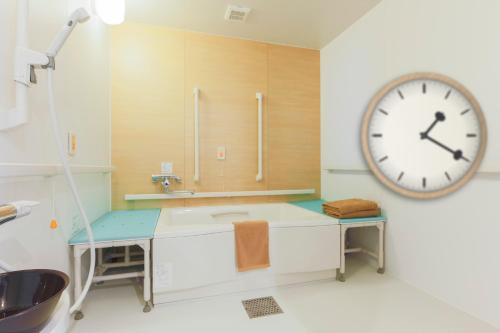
**1:20**
